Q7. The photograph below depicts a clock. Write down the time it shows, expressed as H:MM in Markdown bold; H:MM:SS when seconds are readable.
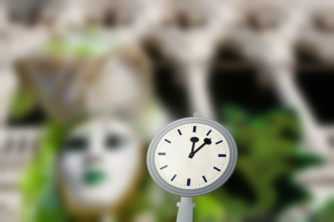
**12:07**
